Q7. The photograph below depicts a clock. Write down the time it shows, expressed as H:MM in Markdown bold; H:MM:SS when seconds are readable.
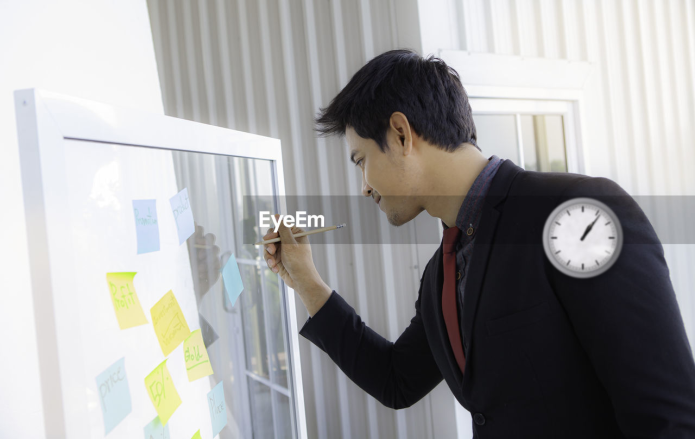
**1:06**
